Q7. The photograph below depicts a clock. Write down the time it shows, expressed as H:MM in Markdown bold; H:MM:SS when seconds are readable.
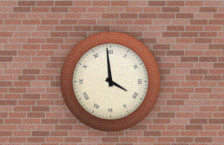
**3:59**
